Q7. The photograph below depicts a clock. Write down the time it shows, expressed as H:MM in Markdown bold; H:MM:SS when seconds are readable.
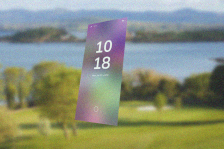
**10:18**
